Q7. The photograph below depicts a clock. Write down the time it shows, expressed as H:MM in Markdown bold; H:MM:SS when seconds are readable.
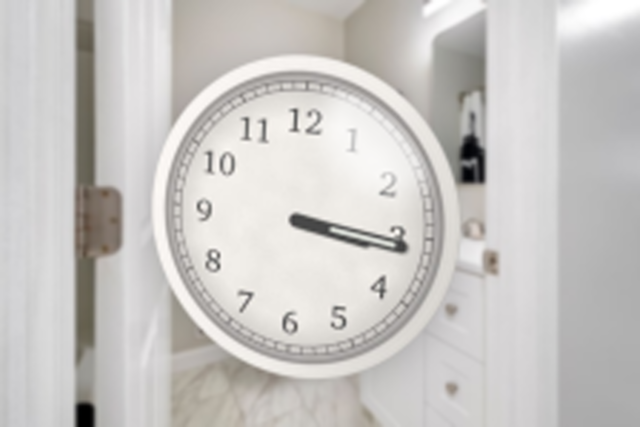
**3:16**
